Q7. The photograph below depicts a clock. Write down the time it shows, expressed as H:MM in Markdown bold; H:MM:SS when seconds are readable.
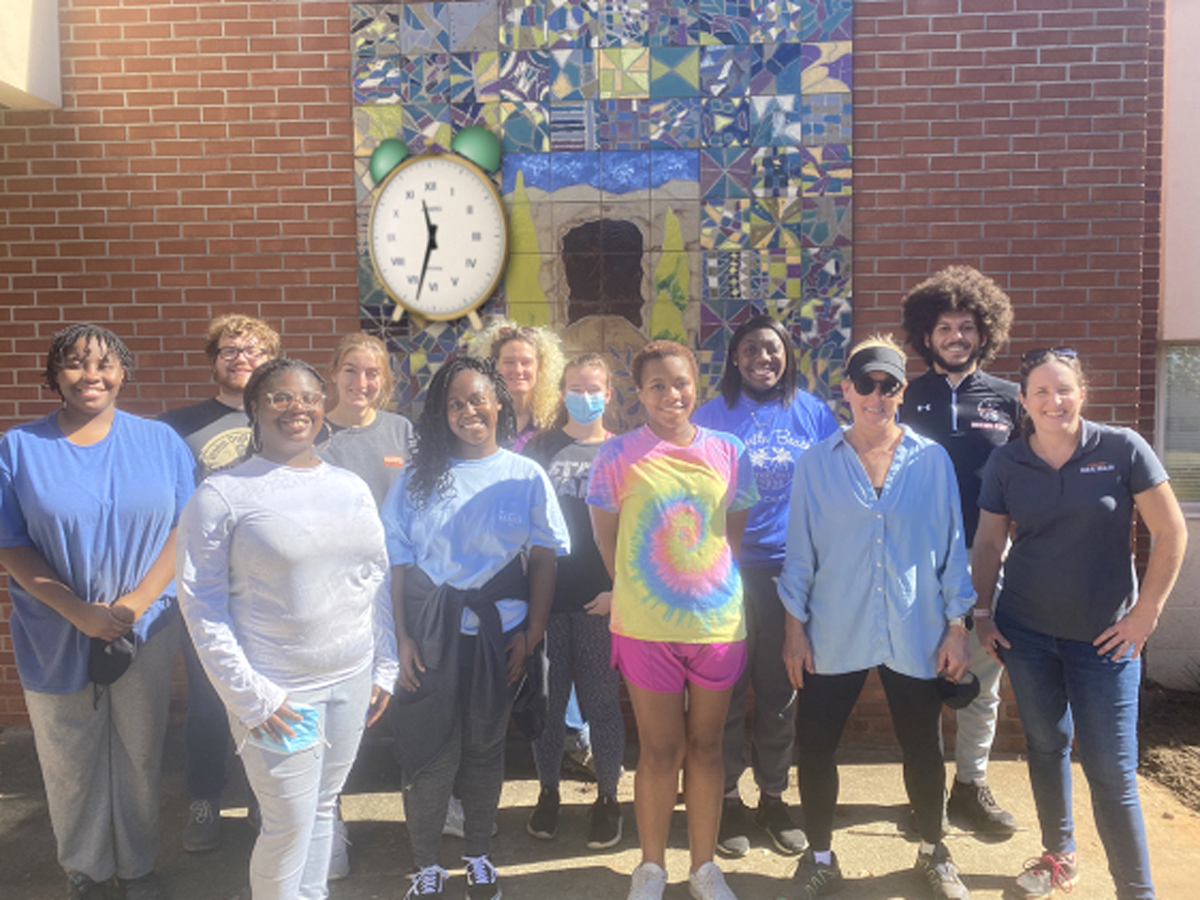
**11:33**
